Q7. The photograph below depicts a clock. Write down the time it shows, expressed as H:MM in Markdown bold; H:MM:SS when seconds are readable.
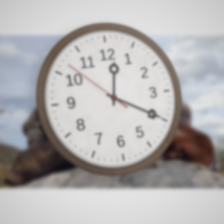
**12:19:52**
